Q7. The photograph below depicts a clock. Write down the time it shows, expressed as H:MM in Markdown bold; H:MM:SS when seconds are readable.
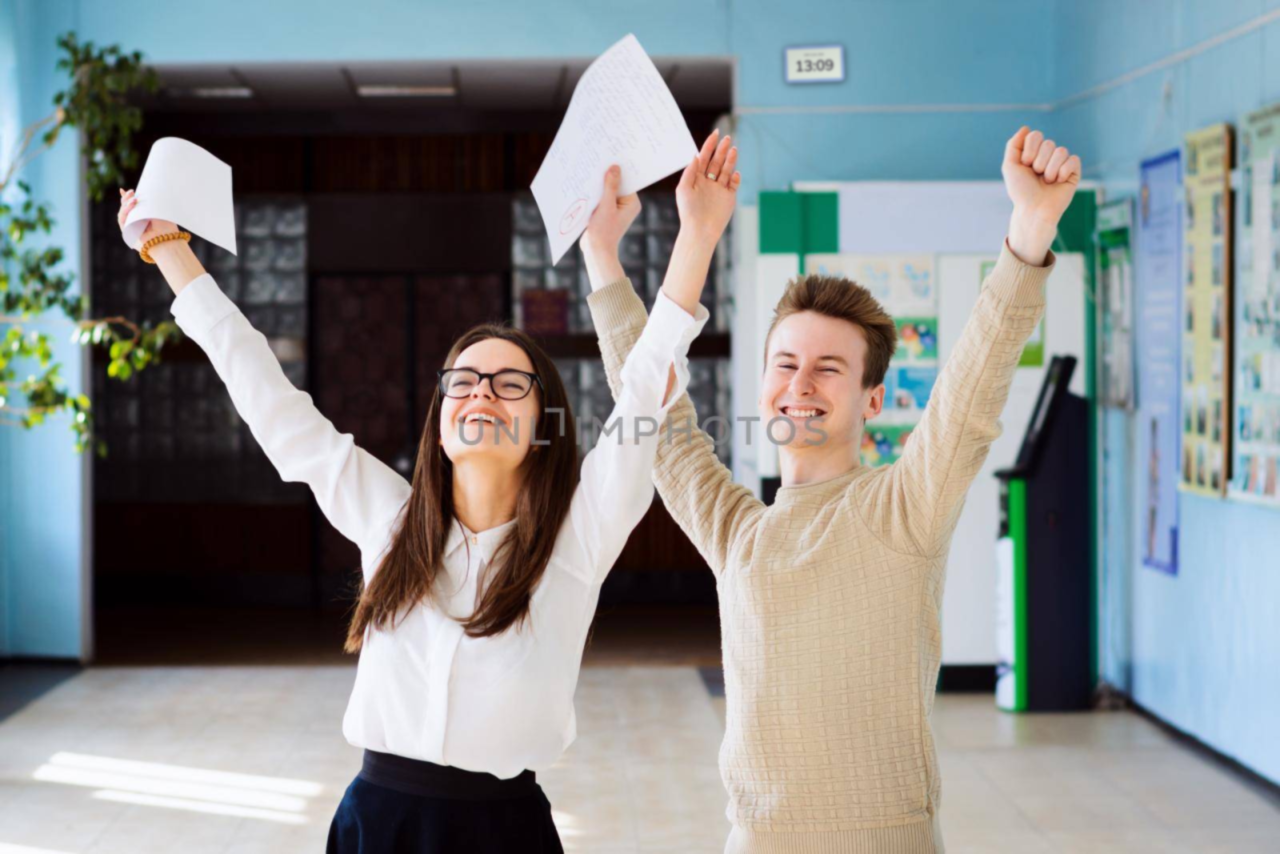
**13:09**
